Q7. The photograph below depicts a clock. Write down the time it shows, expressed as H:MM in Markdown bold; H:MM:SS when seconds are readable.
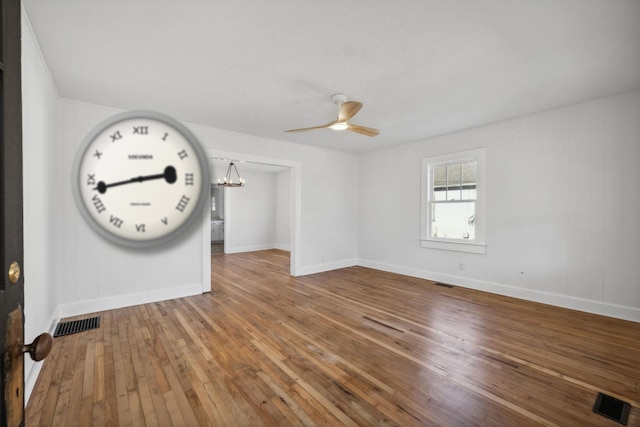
**2:43**
